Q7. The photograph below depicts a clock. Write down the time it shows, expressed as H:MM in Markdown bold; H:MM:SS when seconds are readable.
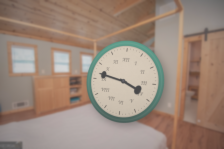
**3:47**
